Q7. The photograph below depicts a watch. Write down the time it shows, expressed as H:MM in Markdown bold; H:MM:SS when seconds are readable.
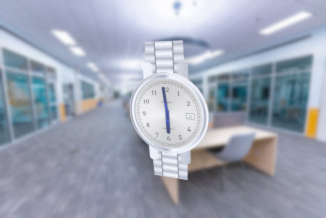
**5:59**
